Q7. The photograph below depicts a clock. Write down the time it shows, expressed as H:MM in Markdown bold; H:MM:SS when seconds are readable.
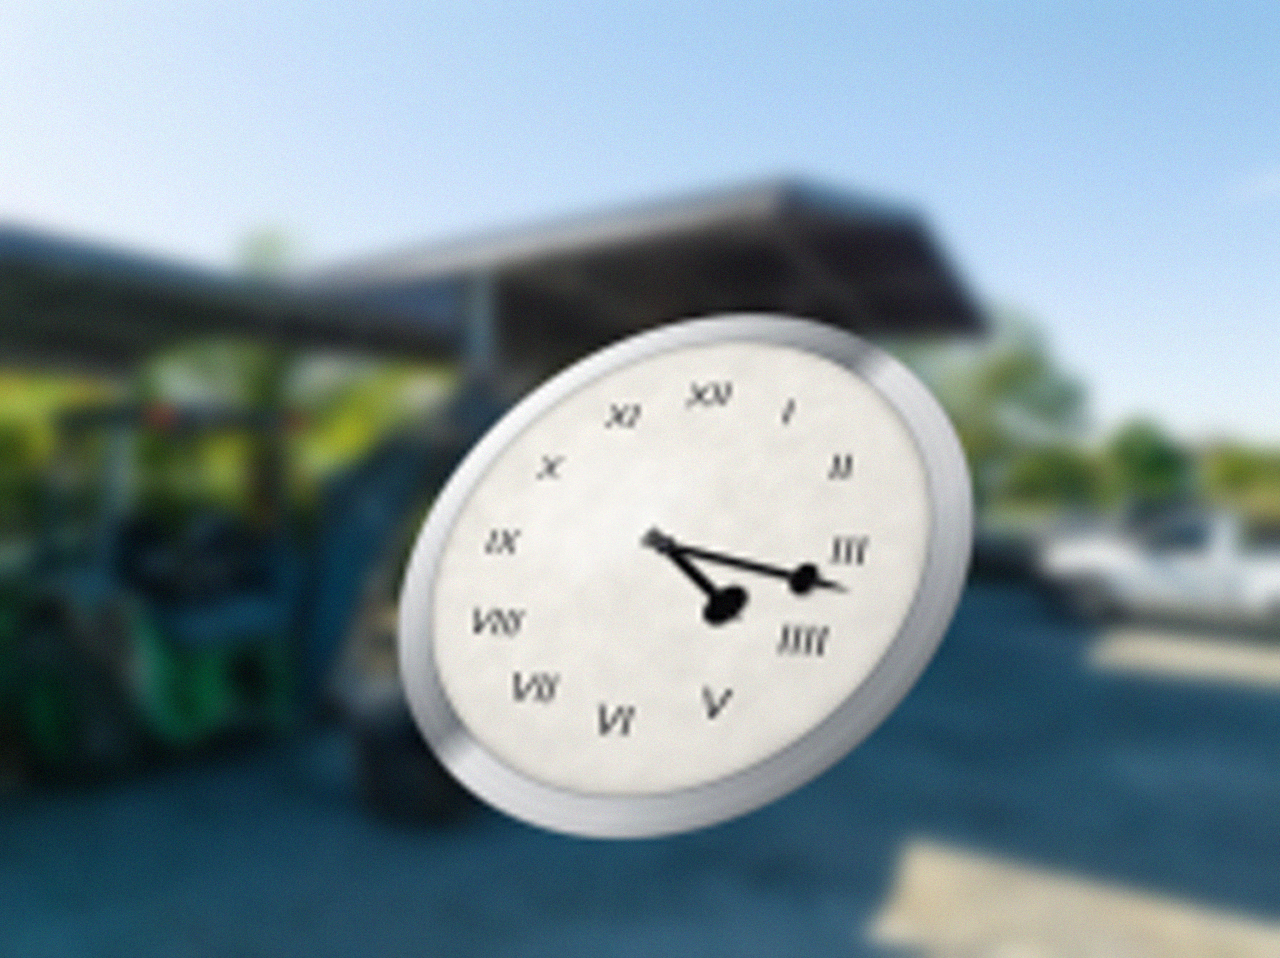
**4:17**
